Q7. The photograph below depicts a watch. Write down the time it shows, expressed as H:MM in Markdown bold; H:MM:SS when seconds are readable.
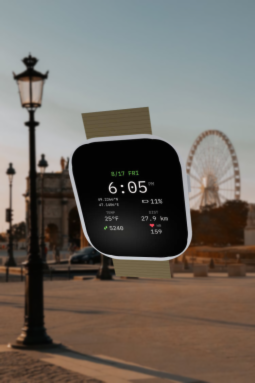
**6:05**
